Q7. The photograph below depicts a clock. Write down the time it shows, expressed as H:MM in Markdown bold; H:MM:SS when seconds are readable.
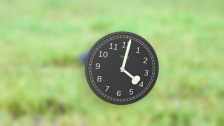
**4:01**
